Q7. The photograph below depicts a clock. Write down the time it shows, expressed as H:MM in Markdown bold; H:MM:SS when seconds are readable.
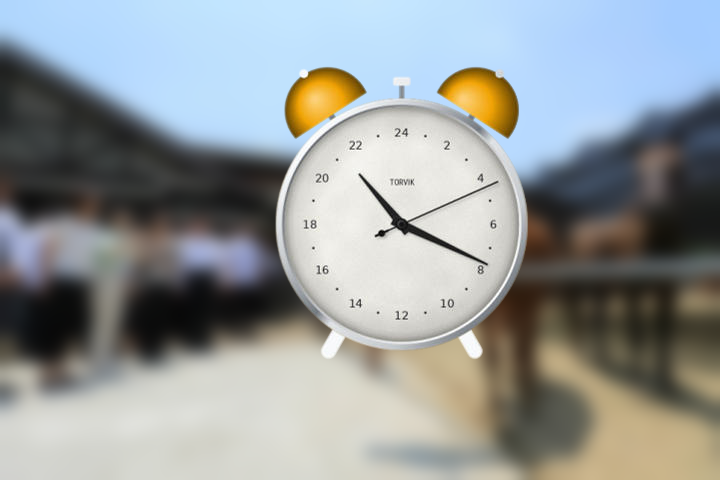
**21:19:11**
